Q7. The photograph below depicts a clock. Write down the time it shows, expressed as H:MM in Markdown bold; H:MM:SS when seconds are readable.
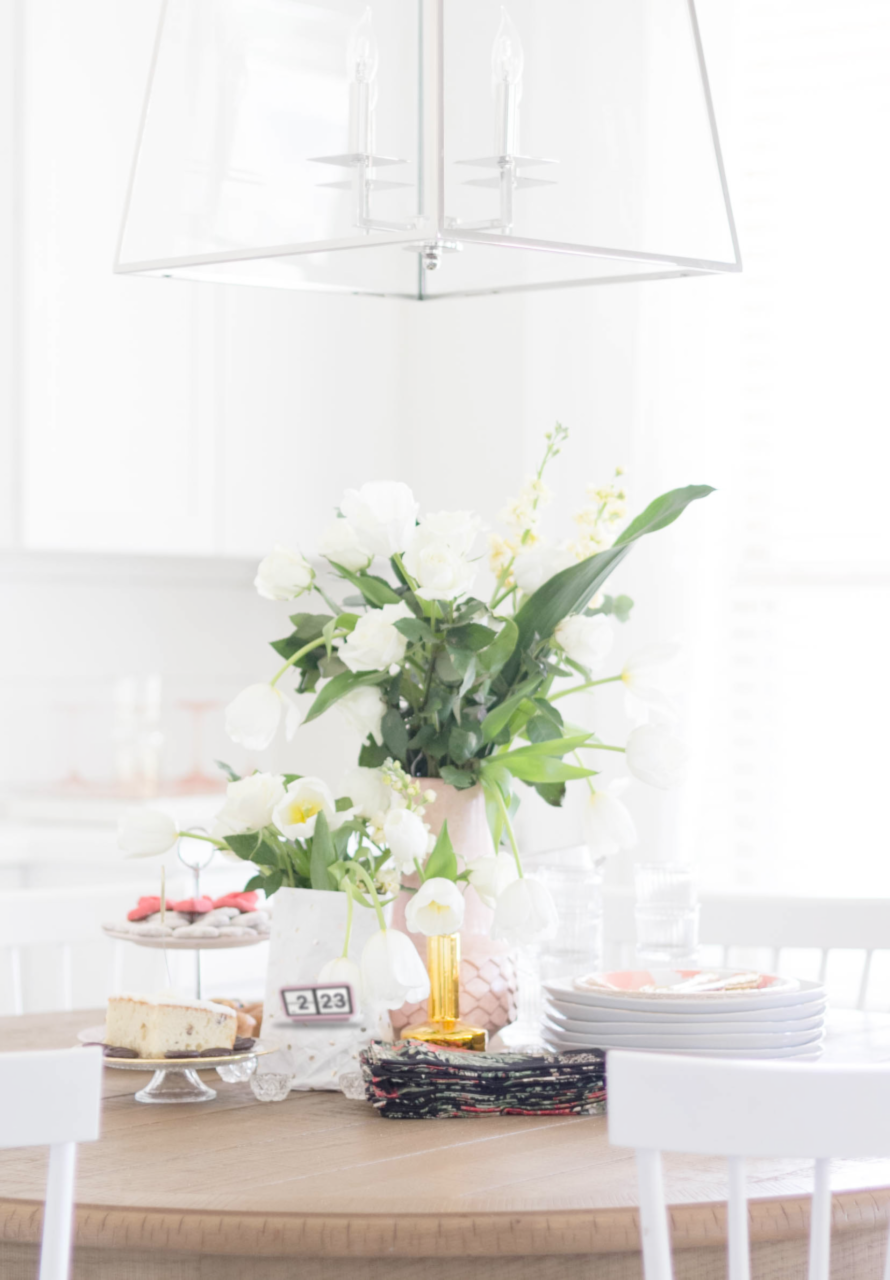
**2:23**
